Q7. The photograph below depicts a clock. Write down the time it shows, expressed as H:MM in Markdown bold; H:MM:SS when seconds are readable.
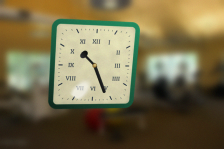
**10:26**
